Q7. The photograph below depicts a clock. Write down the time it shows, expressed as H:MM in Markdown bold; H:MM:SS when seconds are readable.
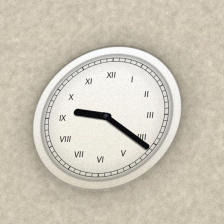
**9:21**
